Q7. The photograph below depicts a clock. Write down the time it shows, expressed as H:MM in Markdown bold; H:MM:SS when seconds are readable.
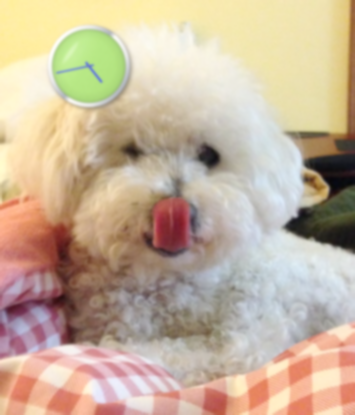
**4:43**
